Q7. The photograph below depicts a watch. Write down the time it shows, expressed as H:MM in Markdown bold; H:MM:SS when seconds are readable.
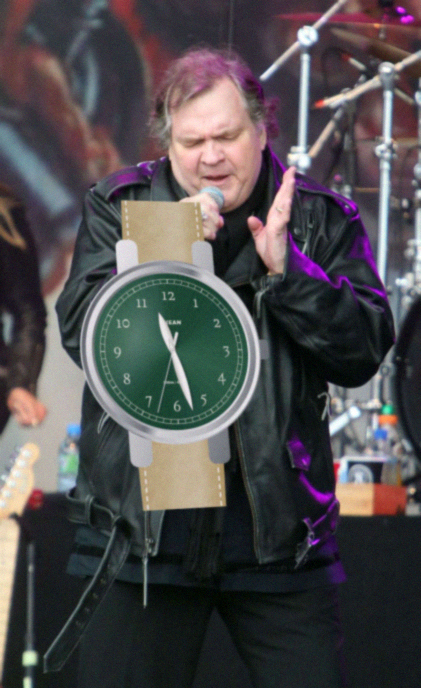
**11:27:33**
